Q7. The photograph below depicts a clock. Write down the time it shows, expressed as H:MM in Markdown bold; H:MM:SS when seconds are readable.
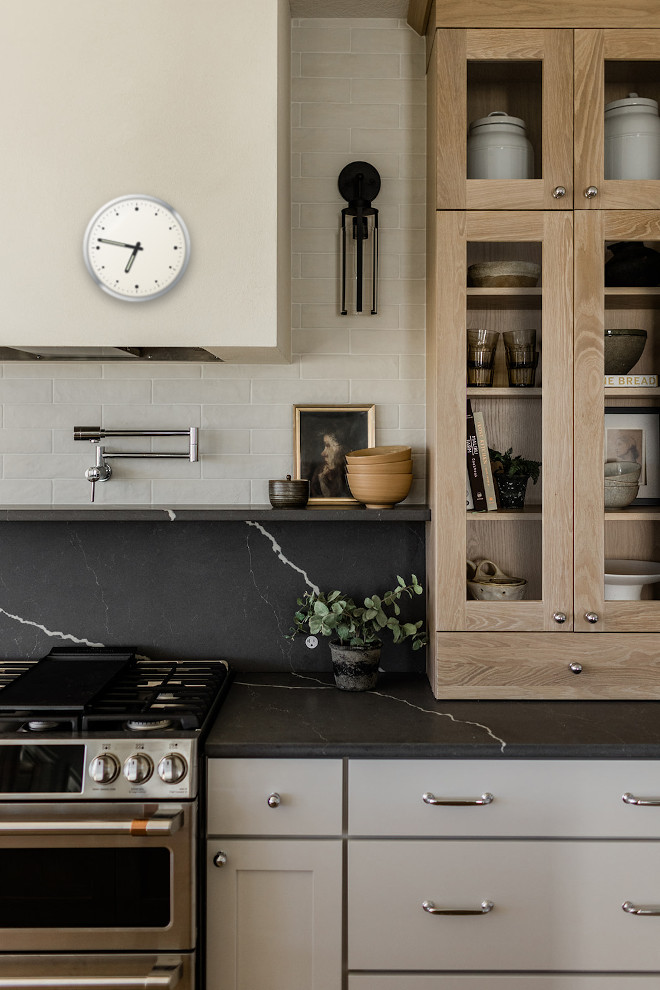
**6:47**
